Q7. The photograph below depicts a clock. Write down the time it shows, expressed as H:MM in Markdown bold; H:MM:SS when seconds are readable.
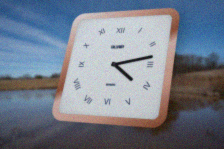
**4:13**
